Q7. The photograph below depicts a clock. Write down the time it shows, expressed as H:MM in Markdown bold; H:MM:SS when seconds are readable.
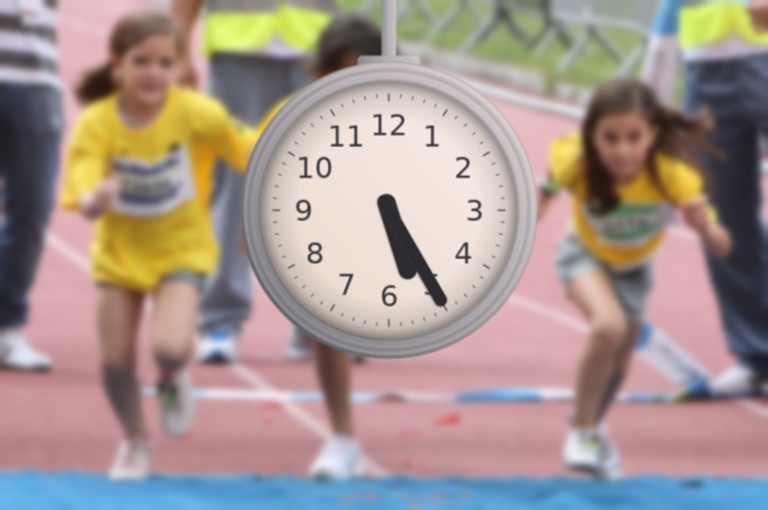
**5:25**
